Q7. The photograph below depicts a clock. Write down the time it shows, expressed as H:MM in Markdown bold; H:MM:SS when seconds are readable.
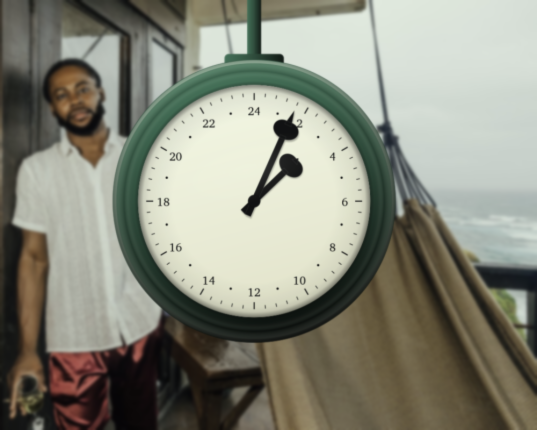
**3:04**
